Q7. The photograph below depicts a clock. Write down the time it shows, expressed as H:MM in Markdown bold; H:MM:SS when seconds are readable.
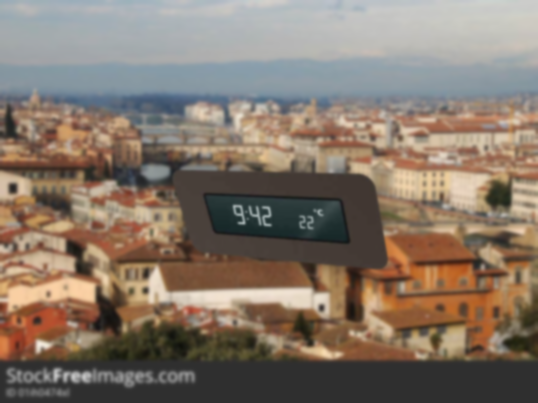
**9:42**
